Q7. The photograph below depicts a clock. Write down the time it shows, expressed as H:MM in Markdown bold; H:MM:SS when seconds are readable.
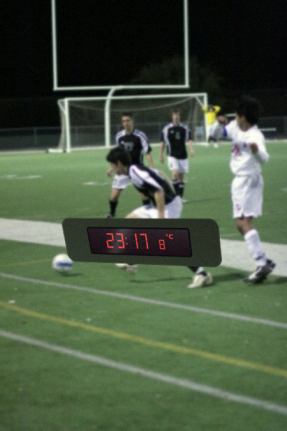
**23:17**
